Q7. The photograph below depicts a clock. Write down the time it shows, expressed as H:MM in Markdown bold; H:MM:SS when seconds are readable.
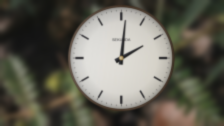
**2:01**
